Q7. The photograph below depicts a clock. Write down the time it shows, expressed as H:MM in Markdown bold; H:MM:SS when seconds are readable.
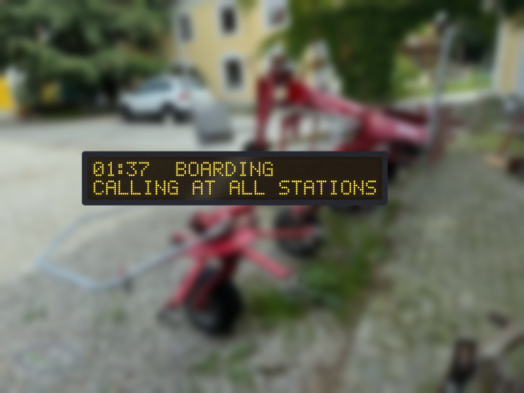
**1:37**
